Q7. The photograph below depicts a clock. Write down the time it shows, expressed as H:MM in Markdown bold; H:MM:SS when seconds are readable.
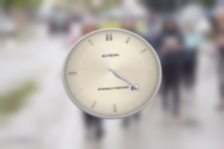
**4:22**
